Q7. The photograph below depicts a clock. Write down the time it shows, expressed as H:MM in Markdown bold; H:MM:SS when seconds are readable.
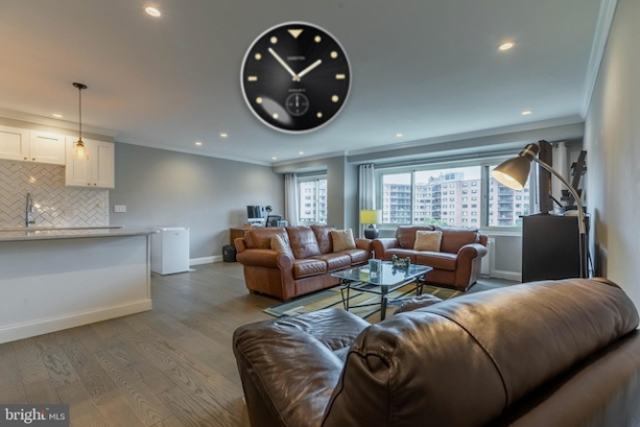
**1:53**
